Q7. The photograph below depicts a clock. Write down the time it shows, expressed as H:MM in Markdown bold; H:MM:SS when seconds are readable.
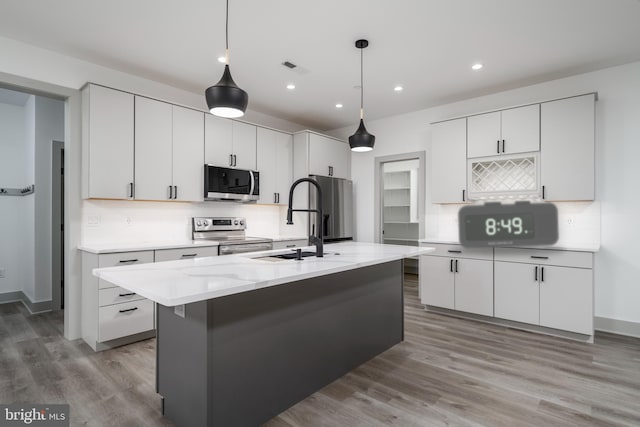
**8:49**
